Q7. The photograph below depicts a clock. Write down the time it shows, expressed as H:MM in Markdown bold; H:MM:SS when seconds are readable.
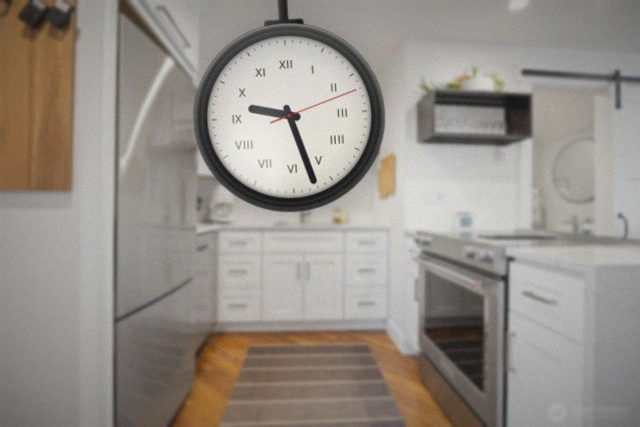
**9:27:12**
